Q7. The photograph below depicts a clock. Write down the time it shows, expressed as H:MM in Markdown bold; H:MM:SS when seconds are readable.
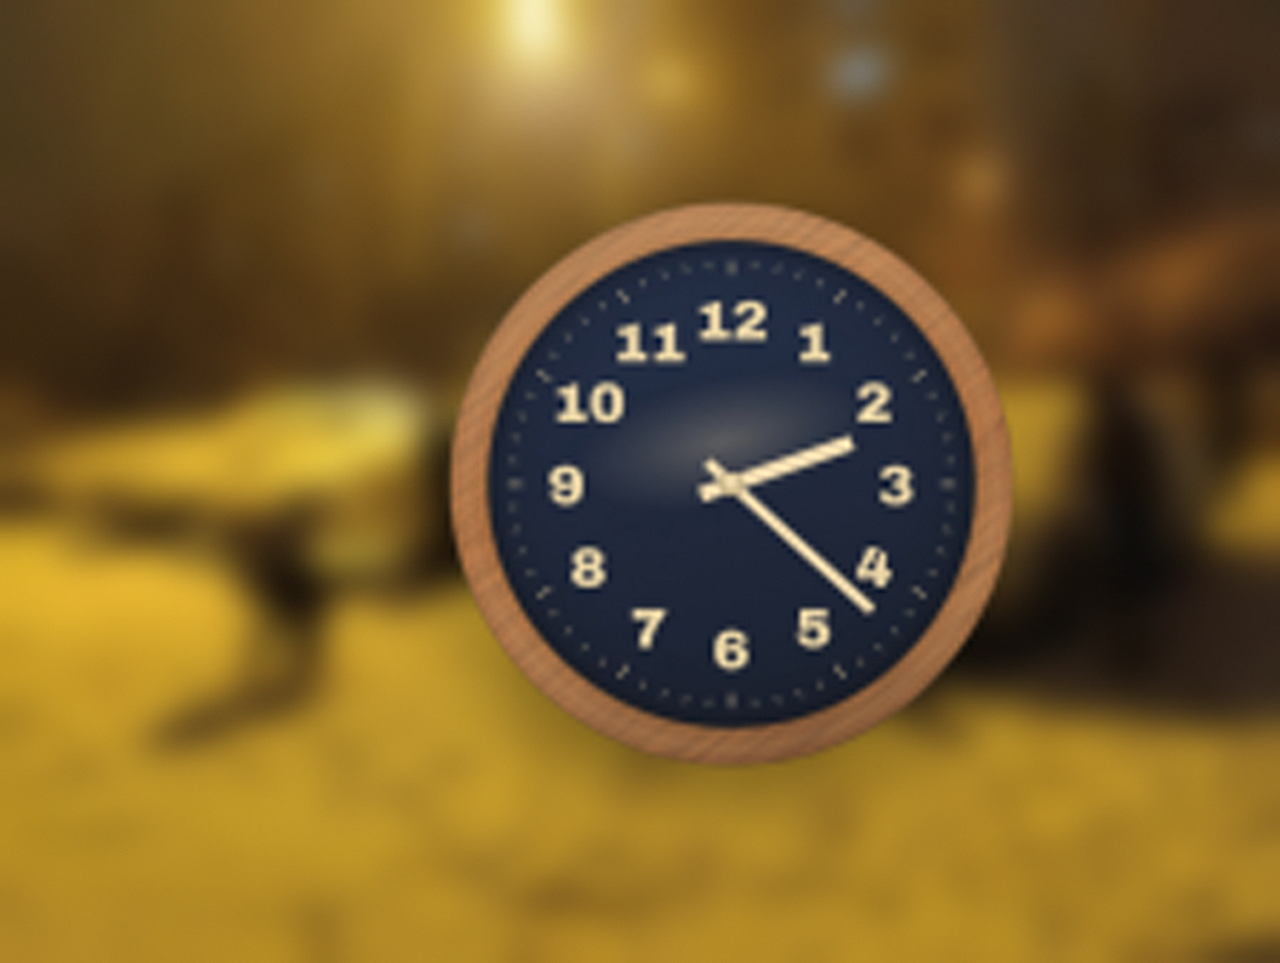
**2:22**
